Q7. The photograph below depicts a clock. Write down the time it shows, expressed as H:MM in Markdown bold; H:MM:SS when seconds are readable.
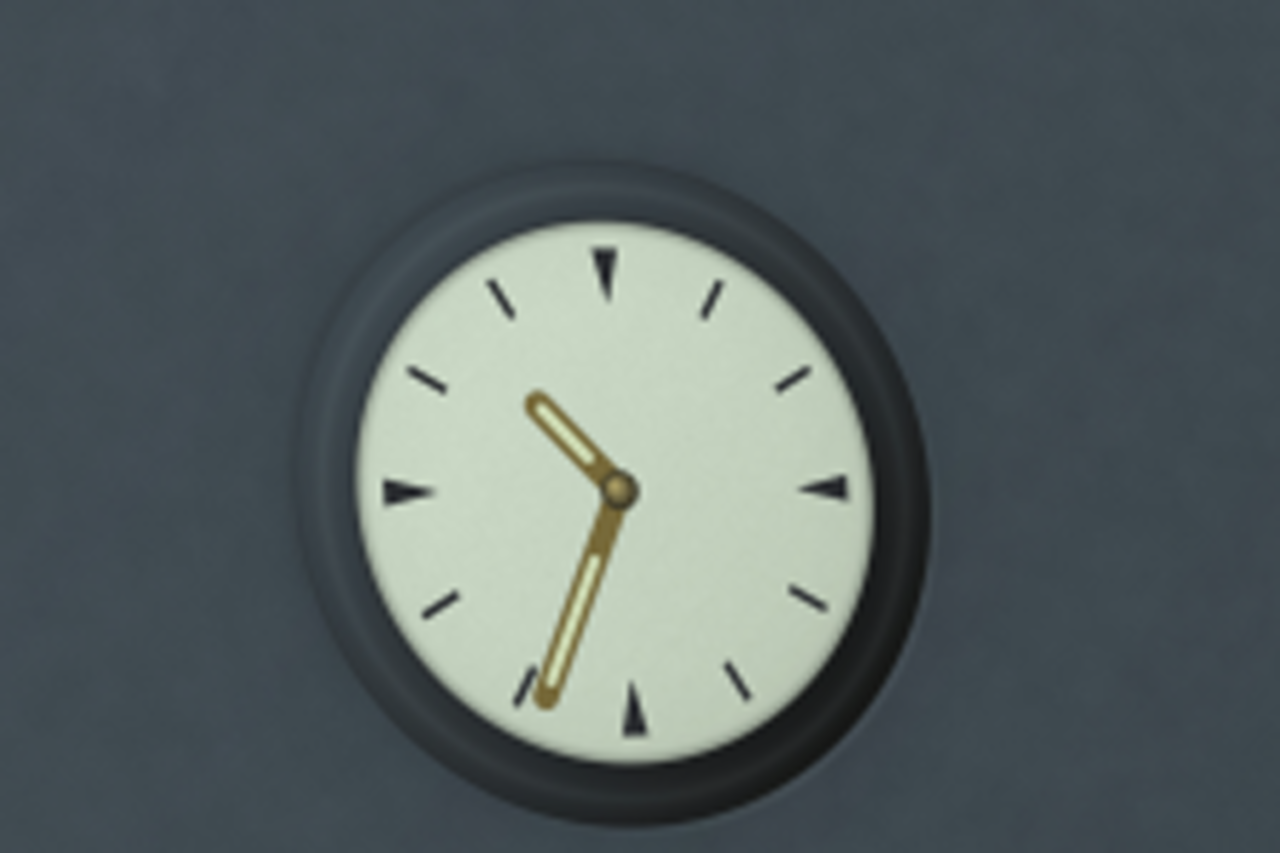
**10:34**
